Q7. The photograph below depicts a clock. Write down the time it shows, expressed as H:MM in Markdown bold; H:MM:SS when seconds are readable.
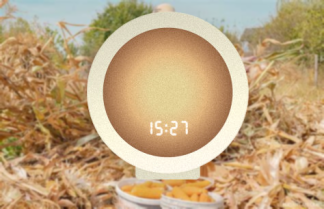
**15:27**
